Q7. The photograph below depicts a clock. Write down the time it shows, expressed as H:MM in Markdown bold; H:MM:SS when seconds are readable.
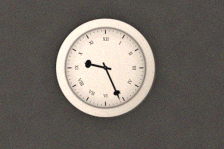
**9:26**
